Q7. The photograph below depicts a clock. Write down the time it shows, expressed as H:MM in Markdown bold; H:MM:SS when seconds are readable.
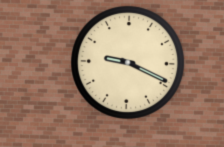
**9:19**
